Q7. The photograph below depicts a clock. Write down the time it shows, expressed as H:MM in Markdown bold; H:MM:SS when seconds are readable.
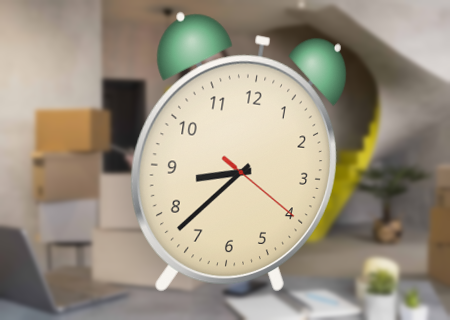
**8:37:20**
